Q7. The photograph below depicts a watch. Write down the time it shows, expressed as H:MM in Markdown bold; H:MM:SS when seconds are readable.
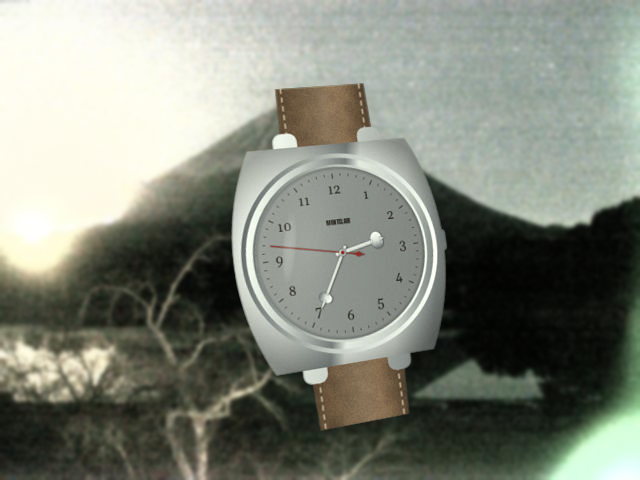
**2:34:47**
